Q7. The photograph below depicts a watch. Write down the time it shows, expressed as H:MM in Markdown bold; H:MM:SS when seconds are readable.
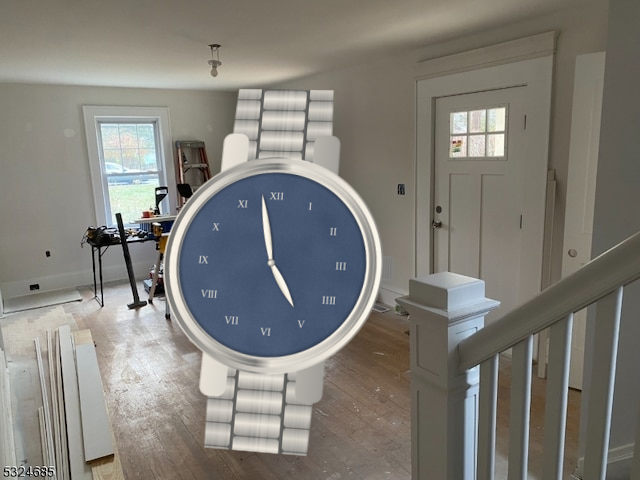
**4:58**
